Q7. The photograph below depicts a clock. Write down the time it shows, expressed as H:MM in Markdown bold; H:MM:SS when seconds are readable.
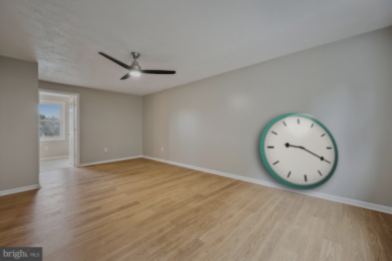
**9:20**
